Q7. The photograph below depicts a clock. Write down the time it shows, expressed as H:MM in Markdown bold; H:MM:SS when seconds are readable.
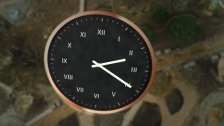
**2:20**
